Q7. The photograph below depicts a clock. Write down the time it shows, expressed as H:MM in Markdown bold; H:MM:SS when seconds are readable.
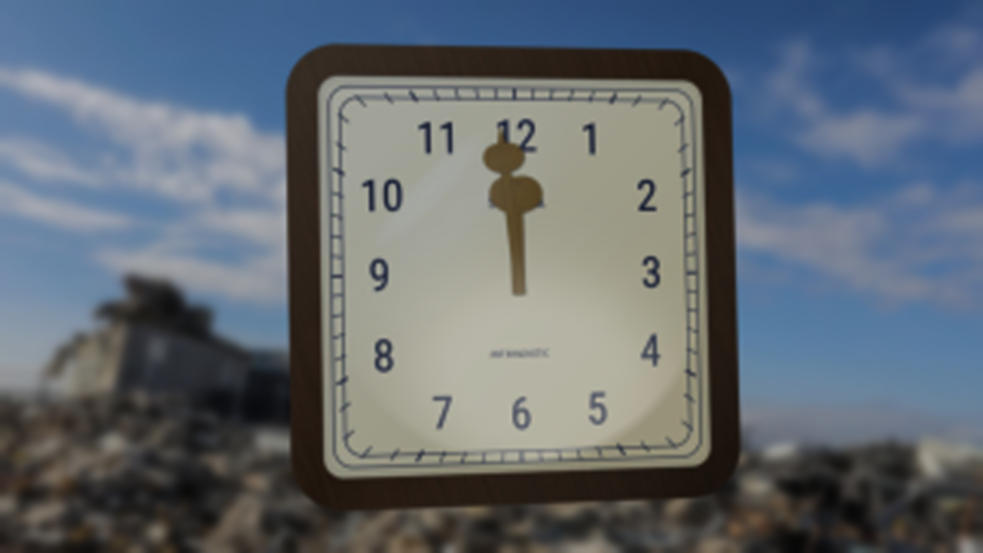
**11:59**
